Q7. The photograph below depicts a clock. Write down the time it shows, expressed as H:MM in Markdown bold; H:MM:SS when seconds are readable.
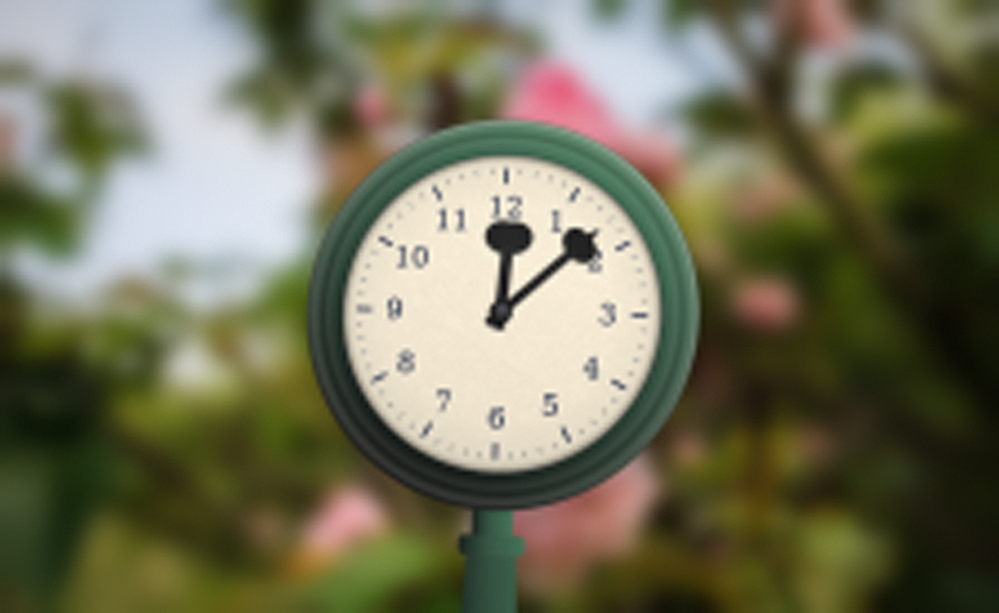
**12:08**
